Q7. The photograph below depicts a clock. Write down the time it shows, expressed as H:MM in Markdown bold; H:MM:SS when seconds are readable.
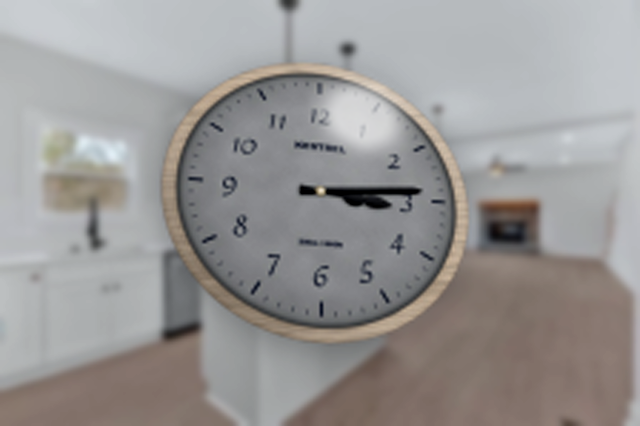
**3:14**
